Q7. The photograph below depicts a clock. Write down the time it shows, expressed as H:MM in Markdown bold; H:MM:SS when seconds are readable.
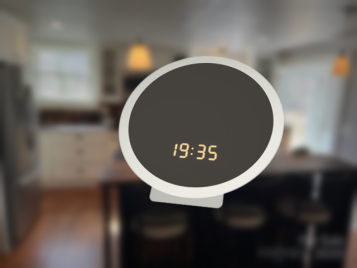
**19:35**
